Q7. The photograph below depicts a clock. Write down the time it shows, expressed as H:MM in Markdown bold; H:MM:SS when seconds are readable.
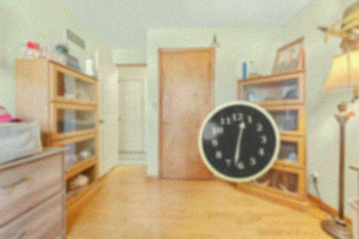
**12:32**
